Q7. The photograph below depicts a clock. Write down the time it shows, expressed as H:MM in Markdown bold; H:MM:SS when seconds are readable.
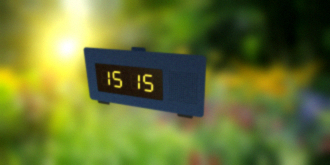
**15:15**
